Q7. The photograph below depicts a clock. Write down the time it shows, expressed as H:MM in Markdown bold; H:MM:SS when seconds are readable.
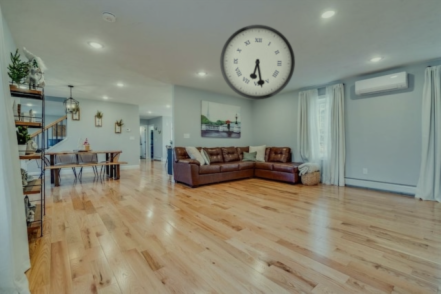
**6:28**
